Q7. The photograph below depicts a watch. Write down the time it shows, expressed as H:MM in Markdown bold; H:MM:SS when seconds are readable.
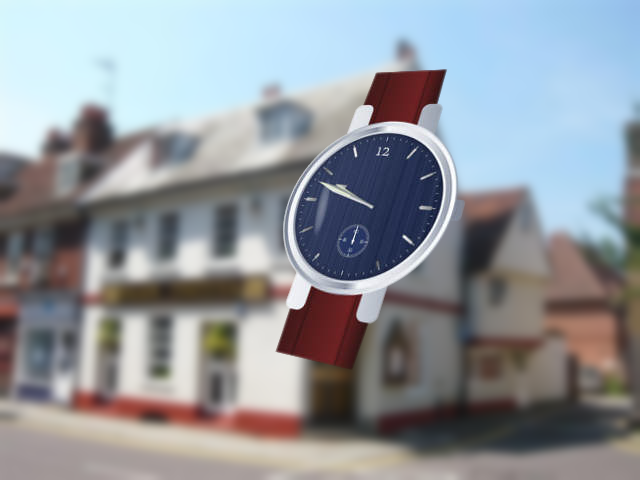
**9:48**
